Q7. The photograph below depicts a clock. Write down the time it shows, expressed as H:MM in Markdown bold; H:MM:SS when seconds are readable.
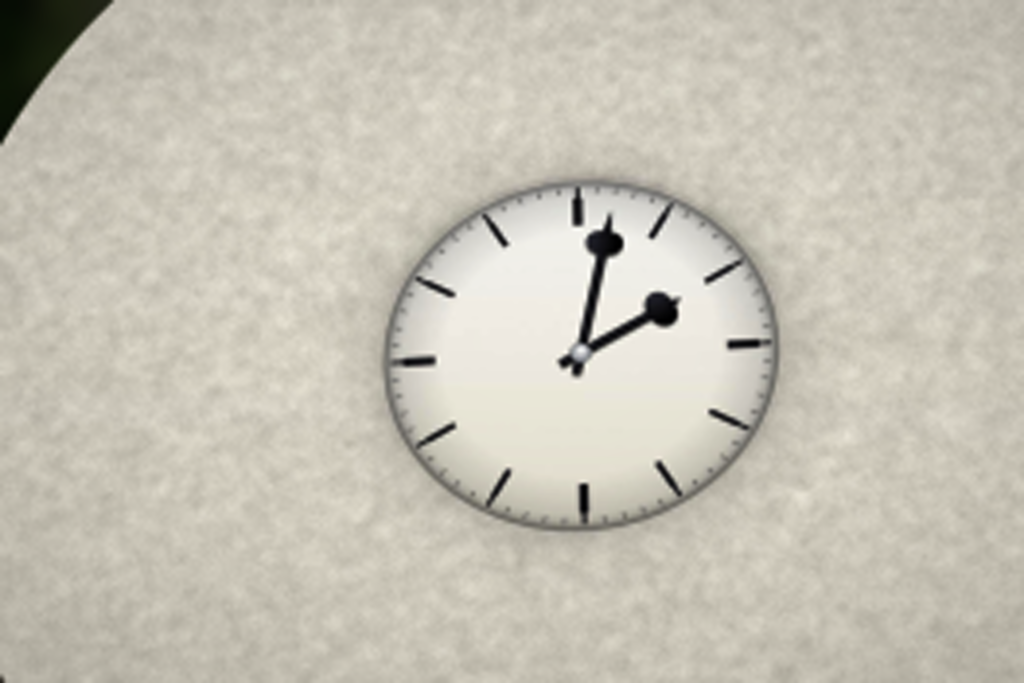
**2:02**
